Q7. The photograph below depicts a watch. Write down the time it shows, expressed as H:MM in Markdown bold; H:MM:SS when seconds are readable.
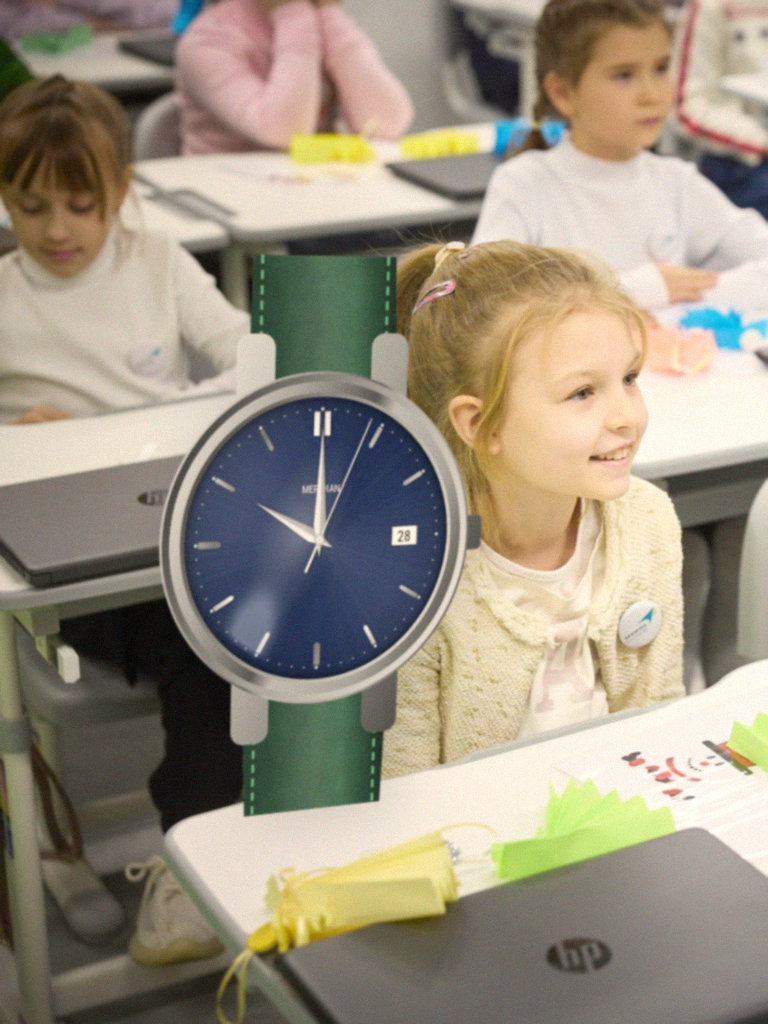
**10:00:04**
